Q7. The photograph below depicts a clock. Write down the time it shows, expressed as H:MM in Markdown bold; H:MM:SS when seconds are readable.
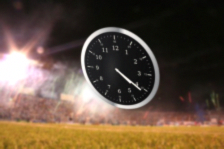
**4:21**
